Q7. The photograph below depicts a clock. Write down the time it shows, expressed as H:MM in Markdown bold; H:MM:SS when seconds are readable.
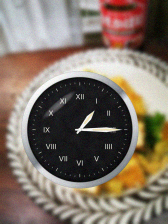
**1:15**
